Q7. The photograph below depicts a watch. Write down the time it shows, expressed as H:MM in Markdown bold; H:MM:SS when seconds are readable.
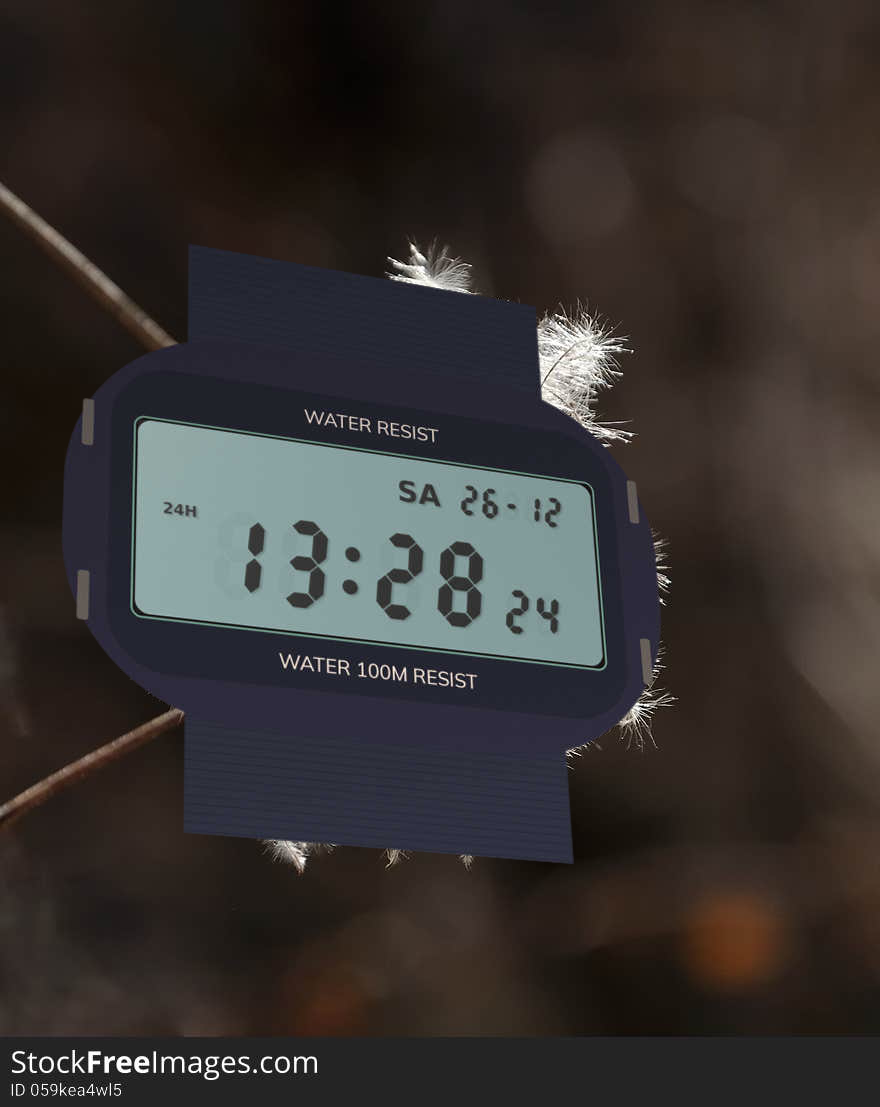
**13:28:24**
